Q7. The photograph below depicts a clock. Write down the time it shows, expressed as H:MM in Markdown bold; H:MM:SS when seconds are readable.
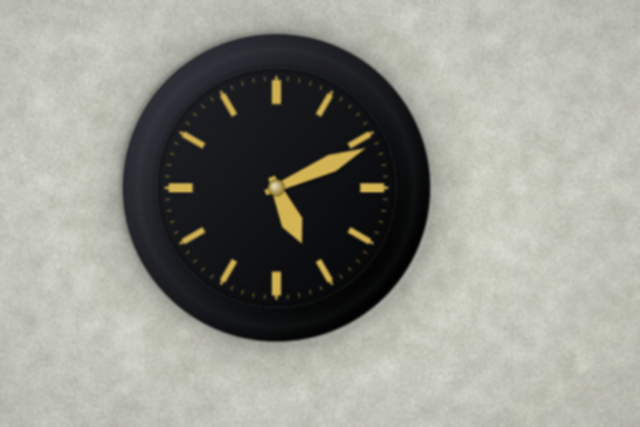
**5:11**
